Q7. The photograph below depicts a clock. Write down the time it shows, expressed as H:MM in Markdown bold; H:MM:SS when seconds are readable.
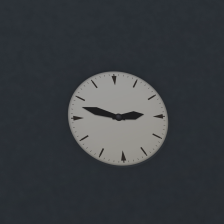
**2:48**
